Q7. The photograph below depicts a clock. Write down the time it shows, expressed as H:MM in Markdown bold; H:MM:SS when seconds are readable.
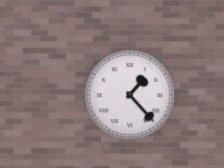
**1:23**
